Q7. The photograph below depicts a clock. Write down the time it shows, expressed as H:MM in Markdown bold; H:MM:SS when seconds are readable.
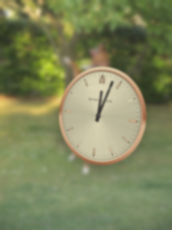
**12:03**
